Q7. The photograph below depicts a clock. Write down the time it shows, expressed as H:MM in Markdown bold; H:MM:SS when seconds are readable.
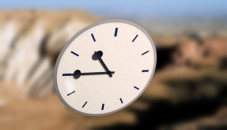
**10:45**
